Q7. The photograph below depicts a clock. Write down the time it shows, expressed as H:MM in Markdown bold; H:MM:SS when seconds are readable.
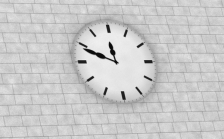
**11:49**
